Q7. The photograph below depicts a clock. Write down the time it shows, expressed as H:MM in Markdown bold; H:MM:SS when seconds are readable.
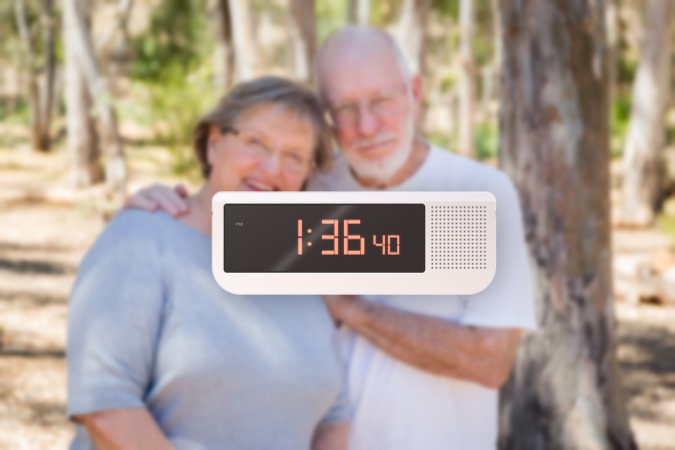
**1:36:40**
